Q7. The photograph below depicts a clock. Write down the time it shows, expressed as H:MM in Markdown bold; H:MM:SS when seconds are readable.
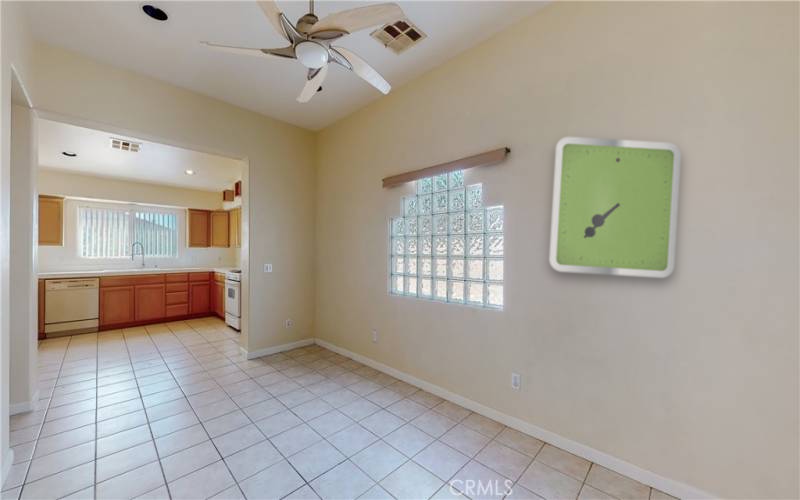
**7:37**
